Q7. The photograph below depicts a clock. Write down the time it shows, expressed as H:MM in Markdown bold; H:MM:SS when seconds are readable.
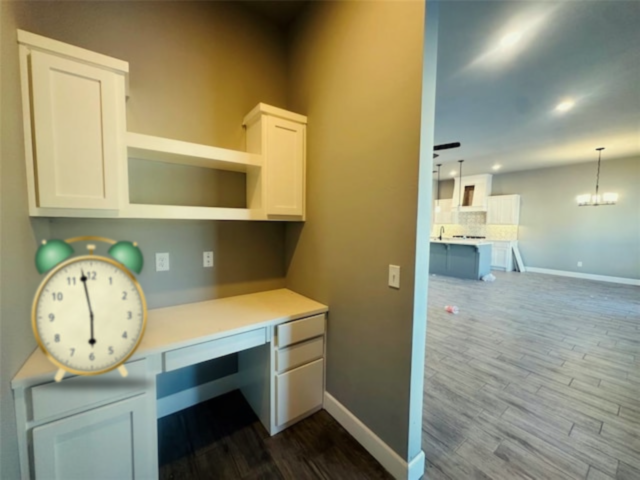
**5:58**
